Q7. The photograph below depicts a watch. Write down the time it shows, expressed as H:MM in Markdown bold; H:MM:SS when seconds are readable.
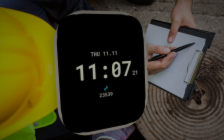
**11:07**
